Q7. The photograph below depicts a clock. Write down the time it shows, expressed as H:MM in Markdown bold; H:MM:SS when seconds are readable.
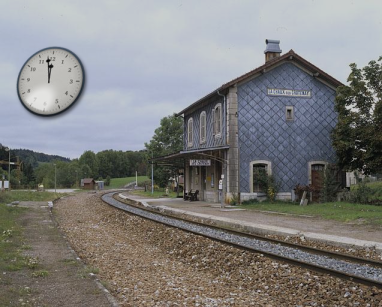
**11:58**
